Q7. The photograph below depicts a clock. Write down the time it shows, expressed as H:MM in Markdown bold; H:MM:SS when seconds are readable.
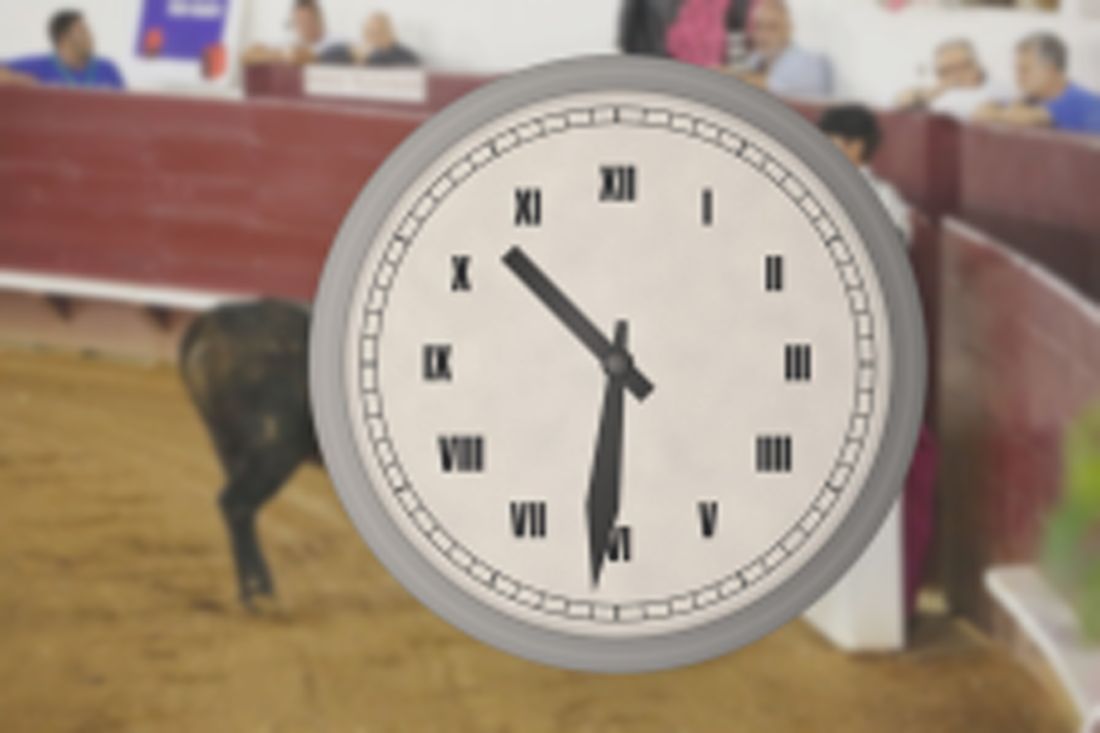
**10:31**
